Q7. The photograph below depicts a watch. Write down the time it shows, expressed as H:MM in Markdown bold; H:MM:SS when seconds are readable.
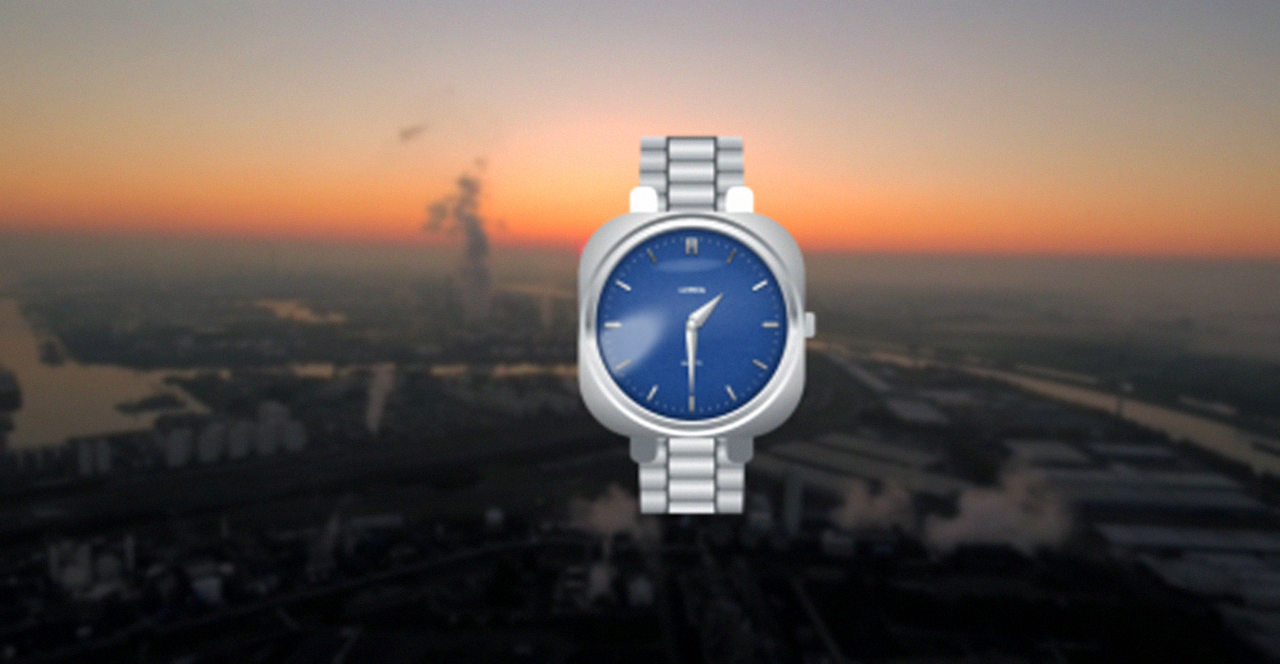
**1:30**
